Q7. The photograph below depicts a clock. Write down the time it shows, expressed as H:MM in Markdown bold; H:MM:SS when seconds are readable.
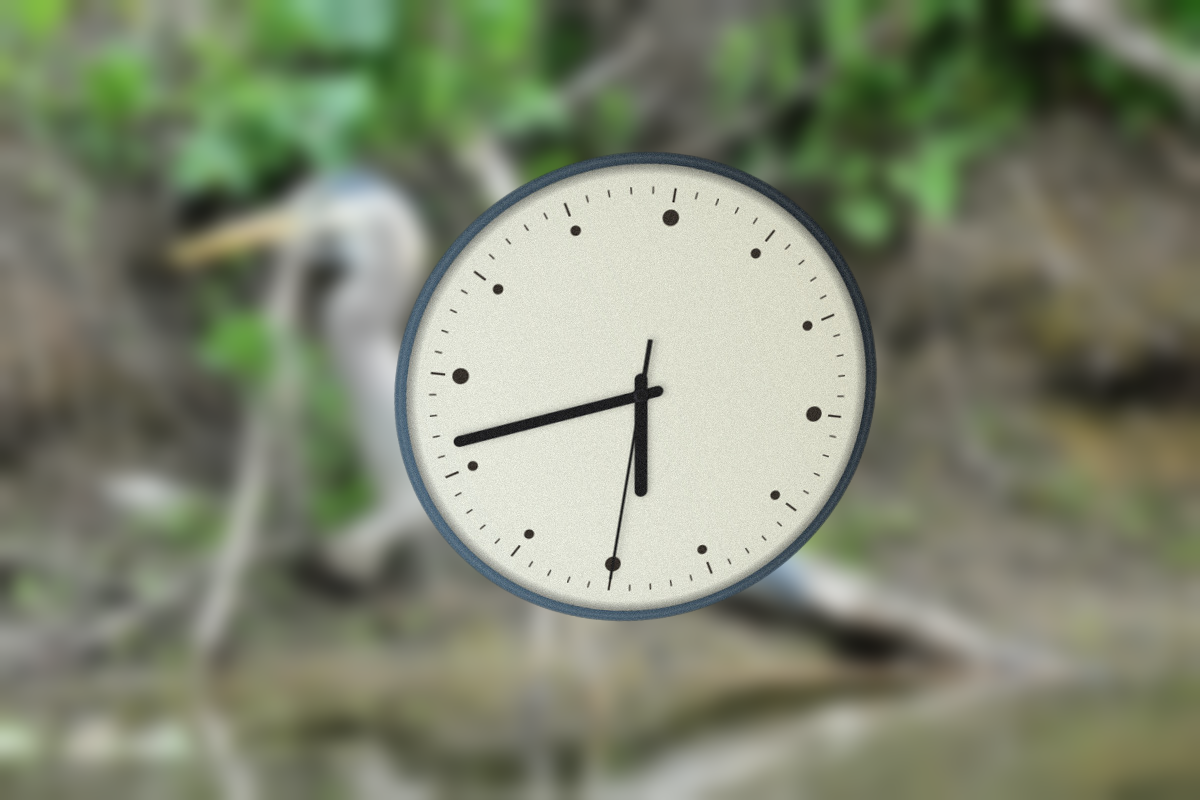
**5:41:30**
